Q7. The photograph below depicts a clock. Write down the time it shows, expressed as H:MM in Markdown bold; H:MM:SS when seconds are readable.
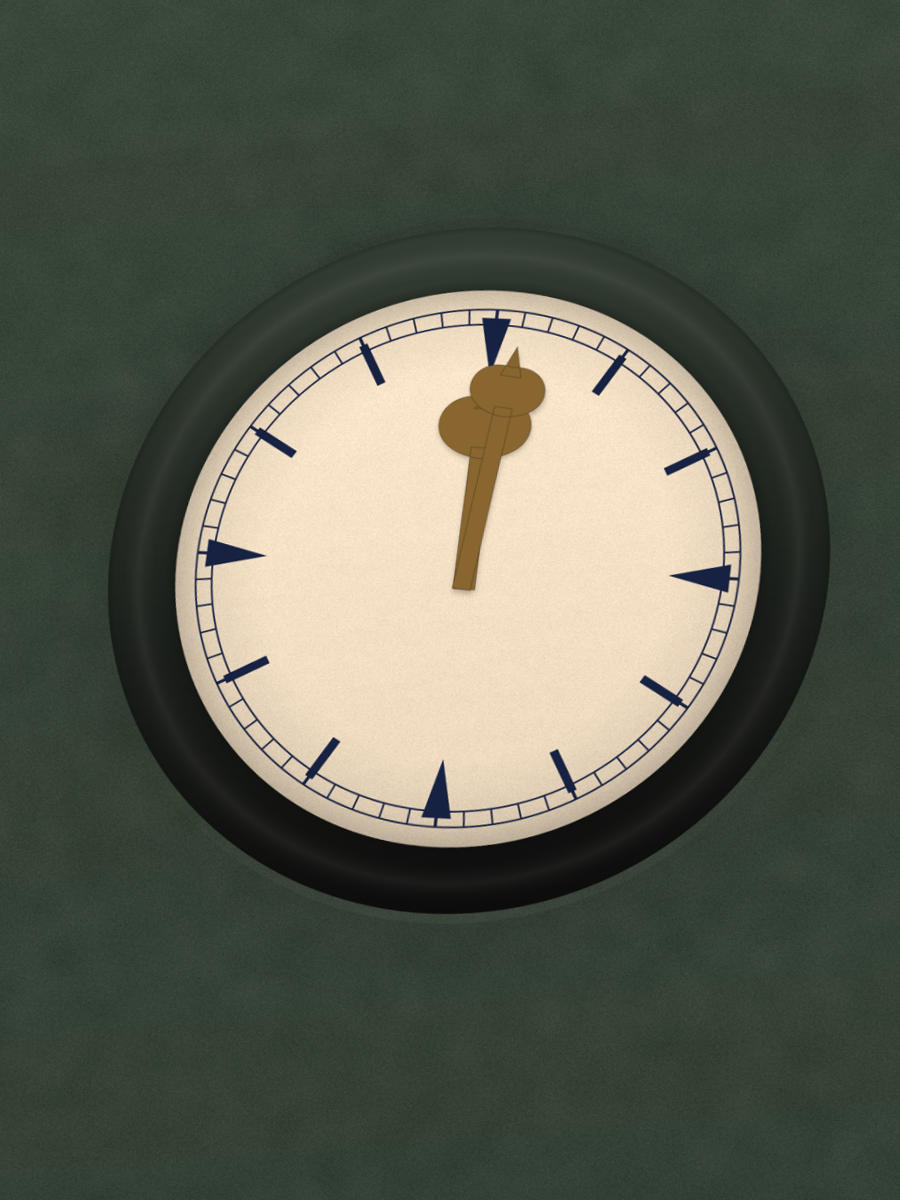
**12:01**
